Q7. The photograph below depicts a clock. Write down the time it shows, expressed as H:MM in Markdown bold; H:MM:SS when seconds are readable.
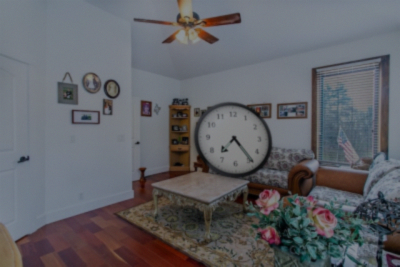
**7:24**
